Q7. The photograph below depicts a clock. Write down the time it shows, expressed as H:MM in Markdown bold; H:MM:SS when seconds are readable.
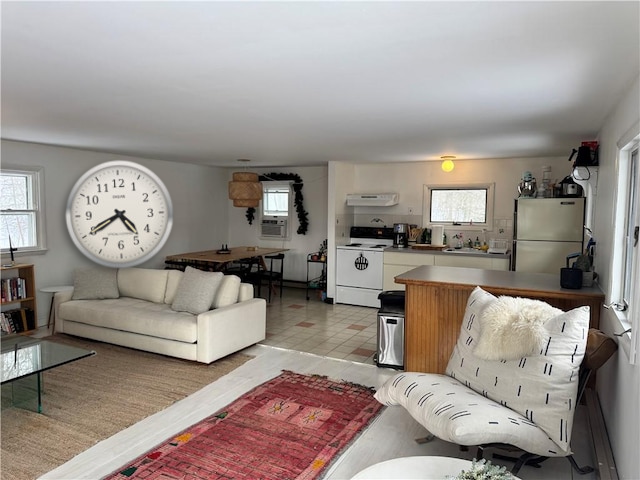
**4:40**
